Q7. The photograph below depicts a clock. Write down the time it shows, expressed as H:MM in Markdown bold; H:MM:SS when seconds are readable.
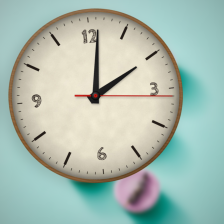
**2:01:16**
